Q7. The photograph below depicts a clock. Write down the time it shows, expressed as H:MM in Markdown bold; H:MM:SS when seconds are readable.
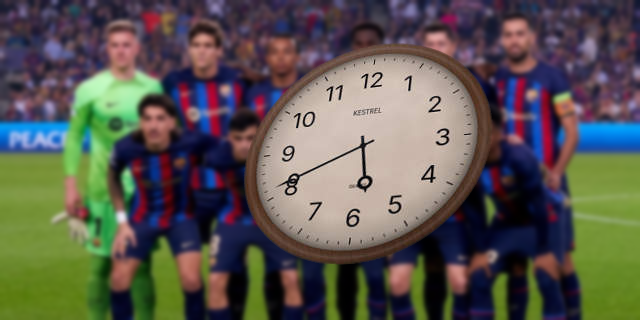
**5:41**
